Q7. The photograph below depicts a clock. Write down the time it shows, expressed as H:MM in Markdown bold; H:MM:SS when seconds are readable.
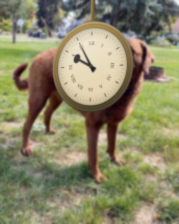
**9:55**
